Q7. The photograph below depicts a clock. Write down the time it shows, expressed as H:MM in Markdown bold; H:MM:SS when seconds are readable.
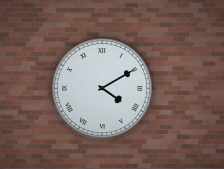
**4:10**
